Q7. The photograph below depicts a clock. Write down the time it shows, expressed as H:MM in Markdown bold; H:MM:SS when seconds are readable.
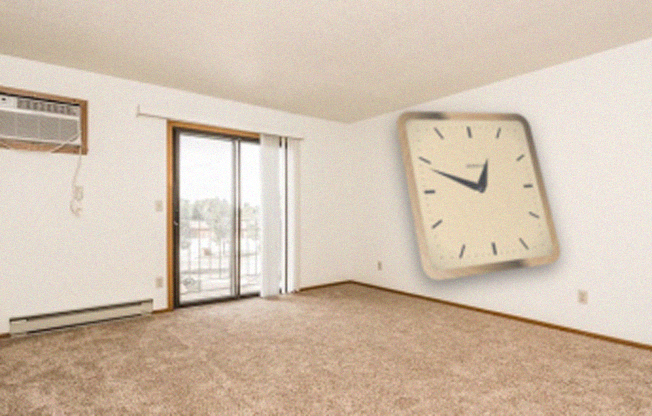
**12:49**
